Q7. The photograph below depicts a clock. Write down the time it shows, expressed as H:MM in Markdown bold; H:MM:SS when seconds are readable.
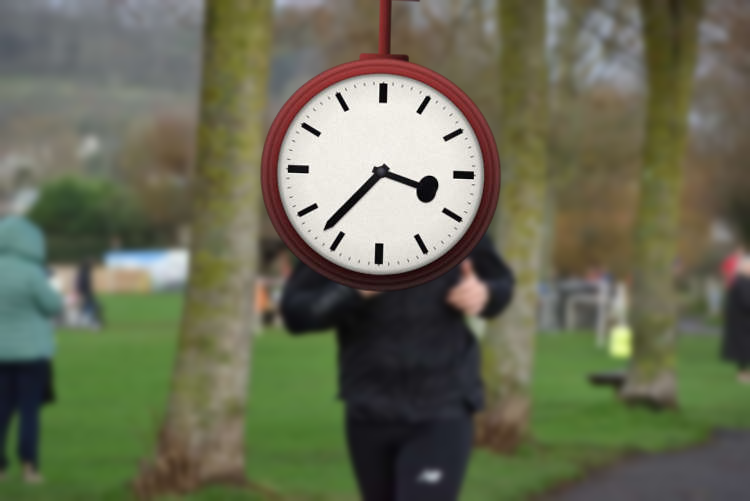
**3:37**
